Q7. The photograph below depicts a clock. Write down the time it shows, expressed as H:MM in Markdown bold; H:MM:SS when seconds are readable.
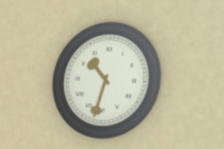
**10:32**
